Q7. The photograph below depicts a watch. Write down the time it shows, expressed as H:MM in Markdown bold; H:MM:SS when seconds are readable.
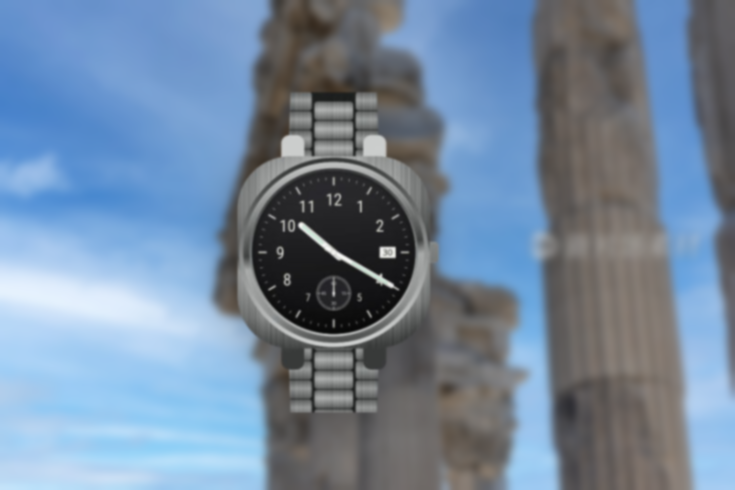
**10:20**
